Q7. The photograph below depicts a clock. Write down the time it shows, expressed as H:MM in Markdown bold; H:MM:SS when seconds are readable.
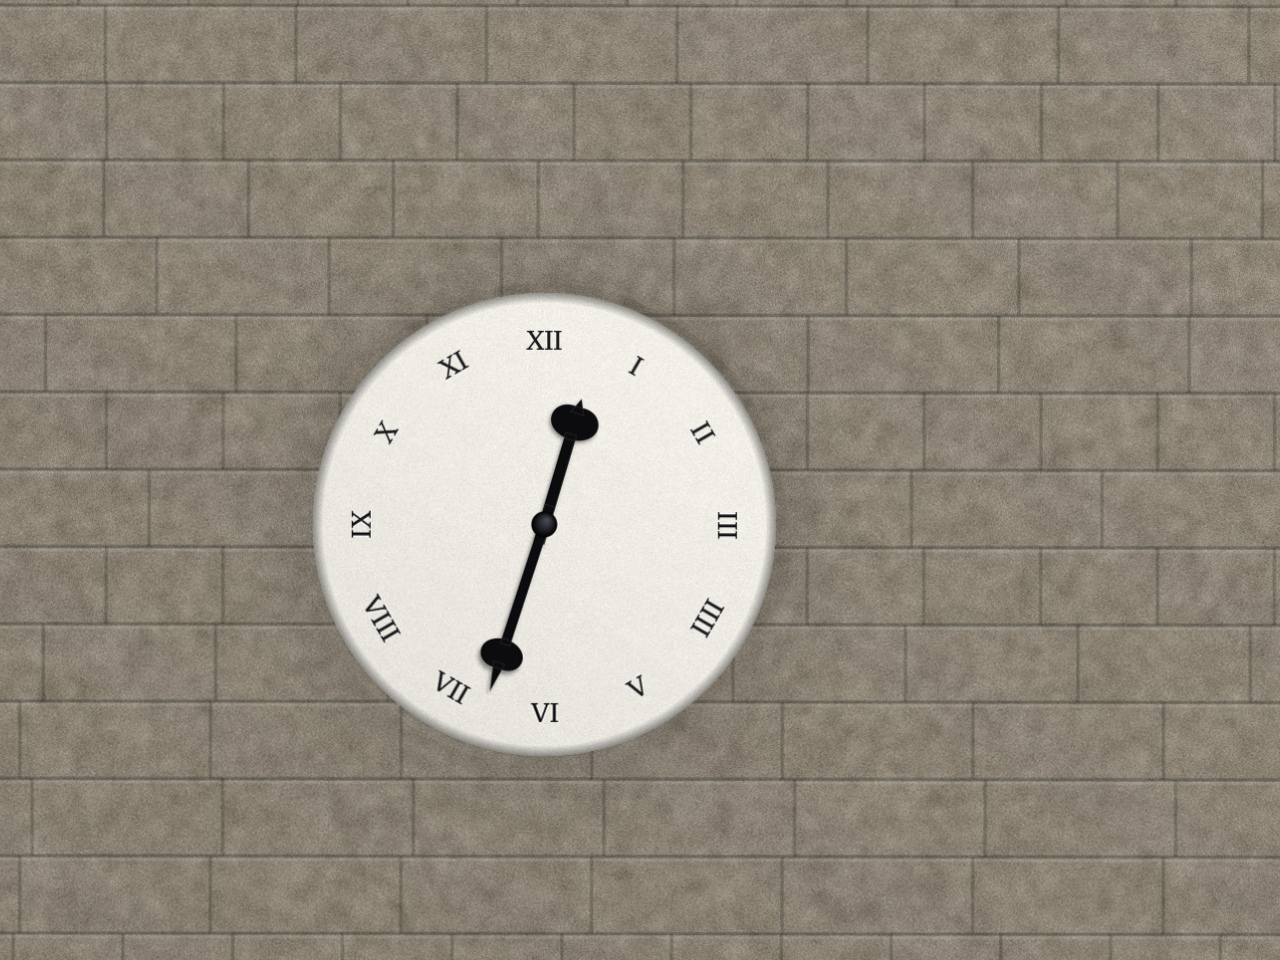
**12:33**
